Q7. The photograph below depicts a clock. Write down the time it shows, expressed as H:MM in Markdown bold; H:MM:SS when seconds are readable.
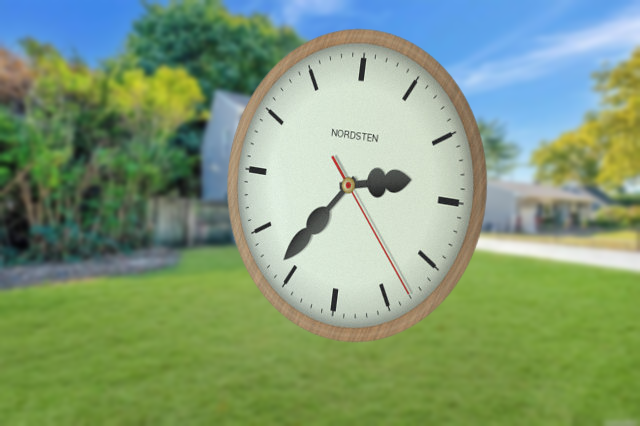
**2:36:23**
